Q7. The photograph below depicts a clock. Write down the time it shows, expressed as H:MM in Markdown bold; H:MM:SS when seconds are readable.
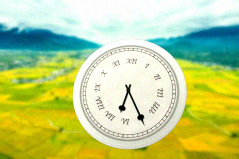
**6:25**
